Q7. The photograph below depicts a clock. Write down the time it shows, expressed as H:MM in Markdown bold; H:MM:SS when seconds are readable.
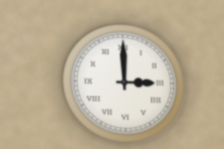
**3:00**
